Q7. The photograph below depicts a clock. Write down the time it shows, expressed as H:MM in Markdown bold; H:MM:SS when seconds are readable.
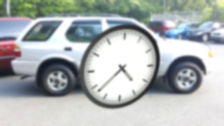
**4:38**
